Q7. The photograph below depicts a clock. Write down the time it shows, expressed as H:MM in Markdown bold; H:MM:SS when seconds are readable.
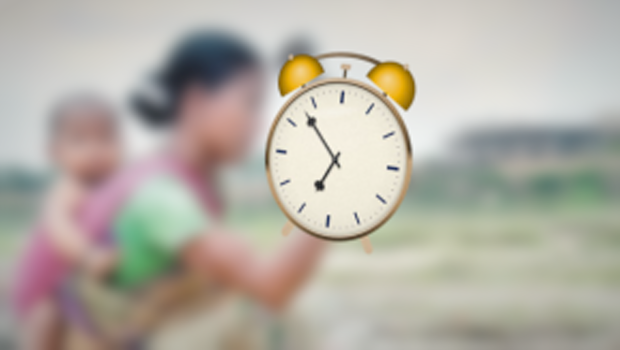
**6:53**
